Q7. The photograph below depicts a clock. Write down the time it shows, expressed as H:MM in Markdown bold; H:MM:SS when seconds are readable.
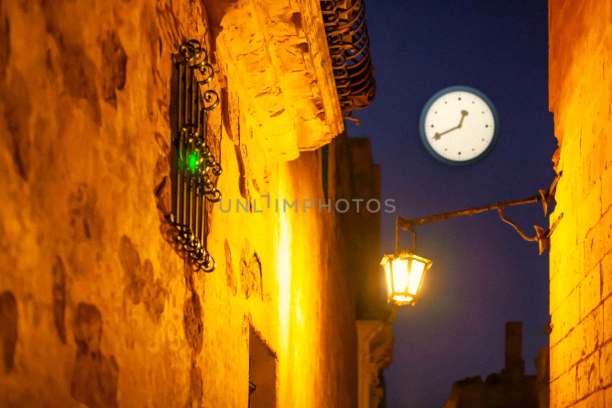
**12:41**
